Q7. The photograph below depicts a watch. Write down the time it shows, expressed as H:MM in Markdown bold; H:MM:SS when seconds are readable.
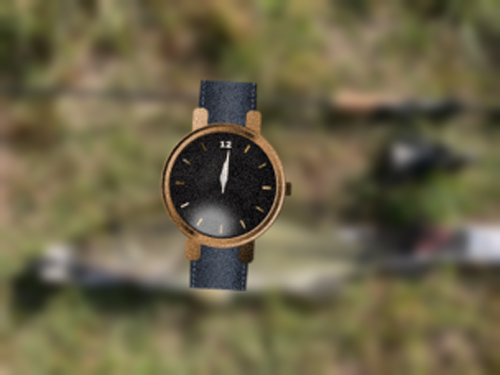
**12:01**
